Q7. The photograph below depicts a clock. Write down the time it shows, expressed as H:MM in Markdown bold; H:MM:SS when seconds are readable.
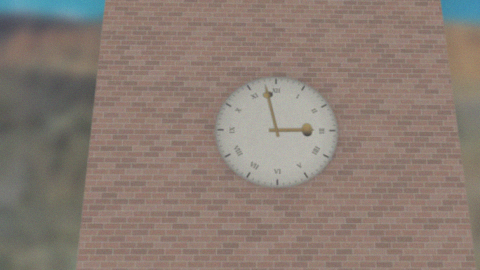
**2:58**
